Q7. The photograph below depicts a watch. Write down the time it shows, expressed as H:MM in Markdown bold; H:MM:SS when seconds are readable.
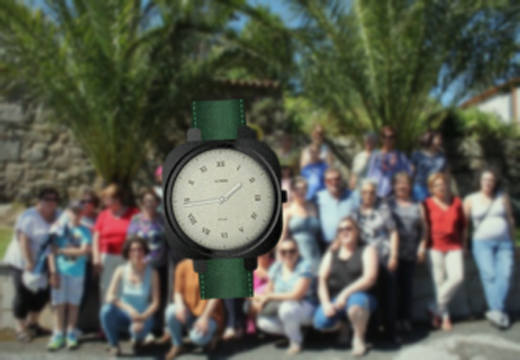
**1:44**
